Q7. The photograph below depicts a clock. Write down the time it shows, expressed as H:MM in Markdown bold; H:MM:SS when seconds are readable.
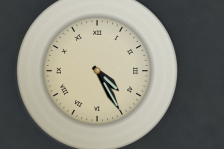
**4:25**
